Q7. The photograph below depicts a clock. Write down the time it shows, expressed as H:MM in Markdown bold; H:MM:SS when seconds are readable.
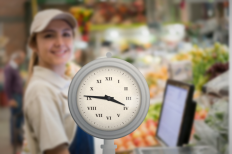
**3:46**
